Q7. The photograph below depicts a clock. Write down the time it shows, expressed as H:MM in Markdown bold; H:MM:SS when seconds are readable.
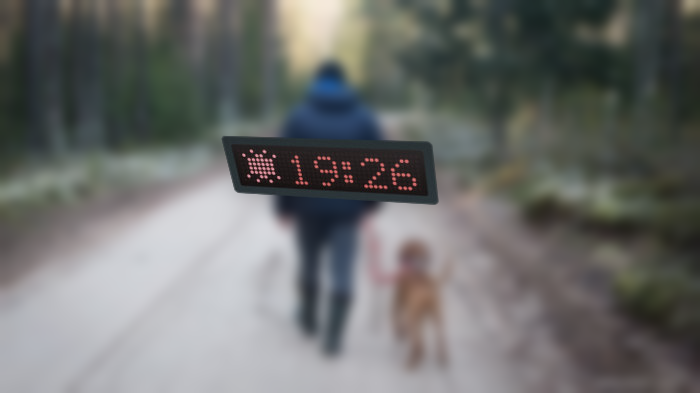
**19:26**
